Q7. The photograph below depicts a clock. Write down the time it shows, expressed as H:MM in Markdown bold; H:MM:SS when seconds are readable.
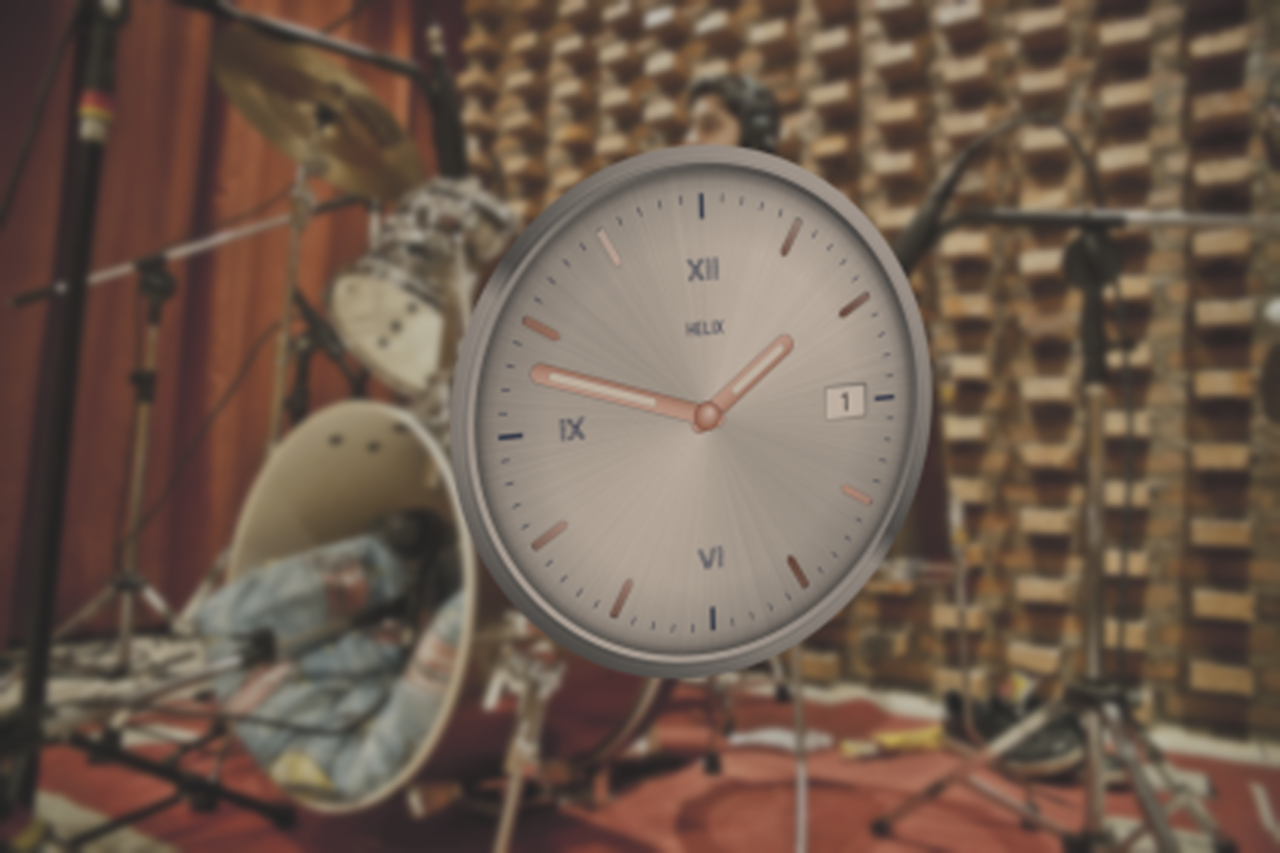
**1:48**
